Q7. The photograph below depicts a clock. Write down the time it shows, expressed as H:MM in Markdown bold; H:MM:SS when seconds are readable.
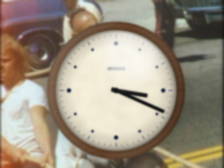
**3:19**
